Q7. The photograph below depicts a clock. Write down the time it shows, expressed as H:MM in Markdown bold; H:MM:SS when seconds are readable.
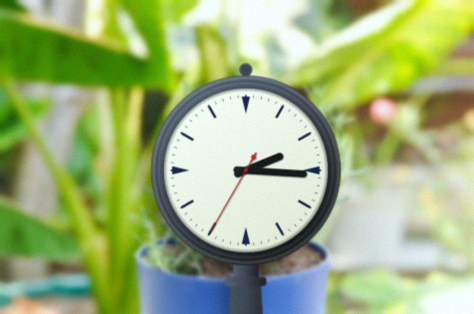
**2:15:35**
